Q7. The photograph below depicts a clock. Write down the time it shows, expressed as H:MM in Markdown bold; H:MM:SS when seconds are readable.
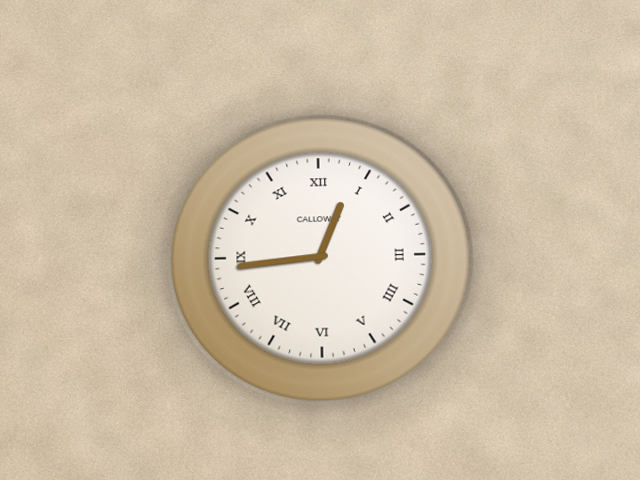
**12:44**
